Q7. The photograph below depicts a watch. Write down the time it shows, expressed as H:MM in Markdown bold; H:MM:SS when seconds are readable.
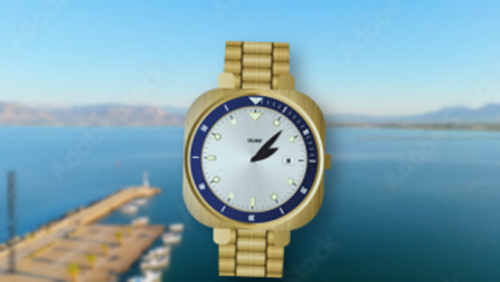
**2:07**
